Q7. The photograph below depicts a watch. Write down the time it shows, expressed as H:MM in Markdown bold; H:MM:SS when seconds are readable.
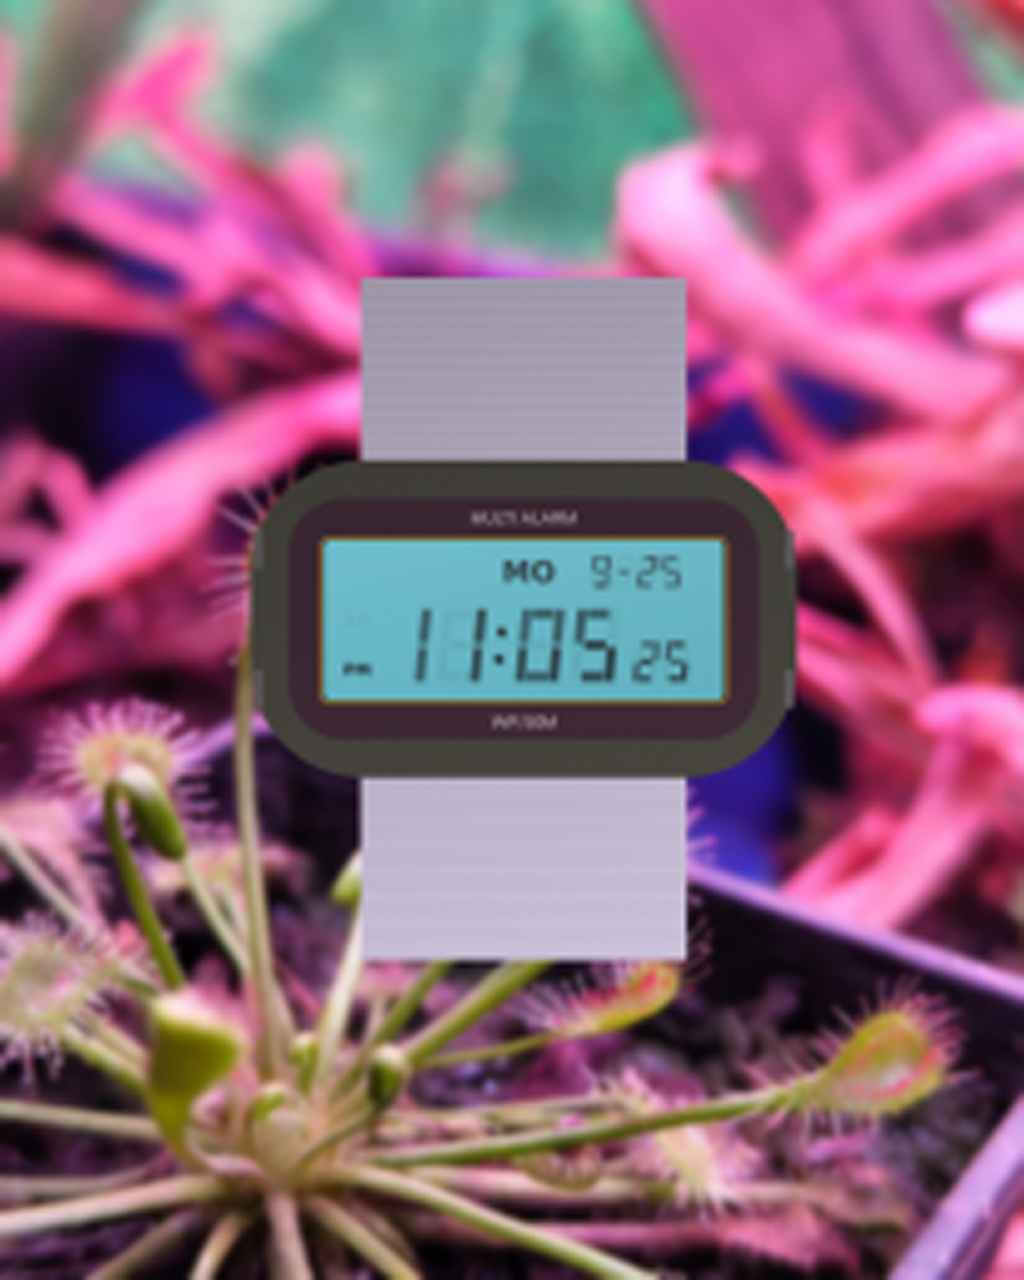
**11:05:25**
